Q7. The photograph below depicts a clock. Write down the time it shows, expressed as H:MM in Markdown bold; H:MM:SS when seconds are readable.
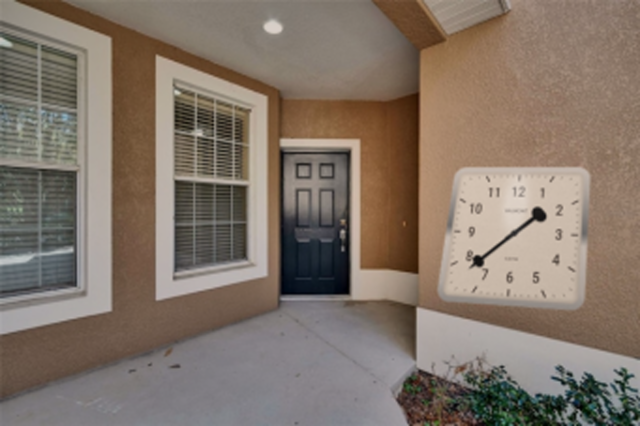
**1:38**
